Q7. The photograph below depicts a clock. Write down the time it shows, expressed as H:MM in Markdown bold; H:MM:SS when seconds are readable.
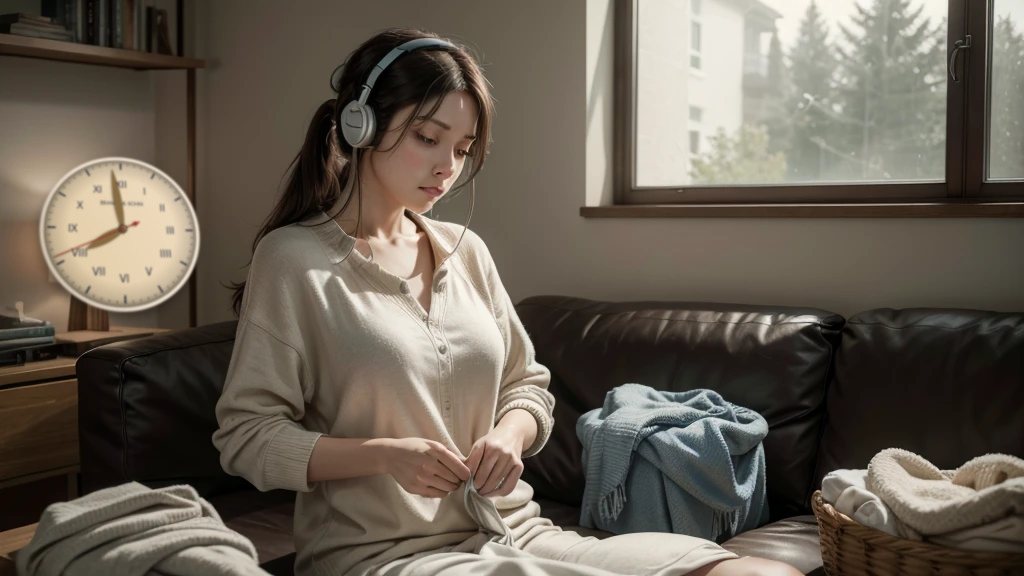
**7:58:41**
